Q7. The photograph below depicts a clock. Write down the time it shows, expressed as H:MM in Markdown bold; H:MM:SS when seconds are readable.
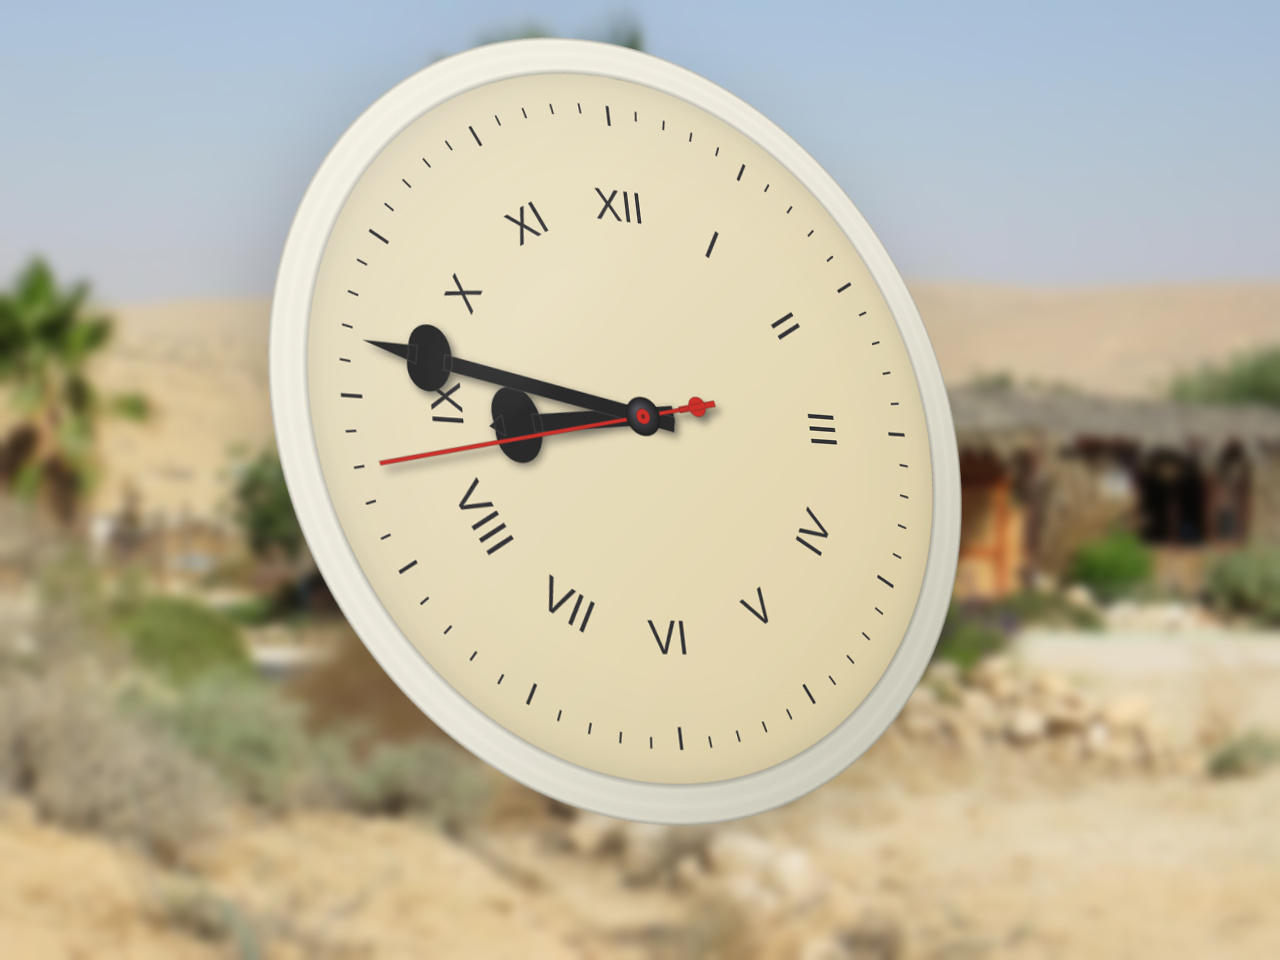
**8:46:43**
